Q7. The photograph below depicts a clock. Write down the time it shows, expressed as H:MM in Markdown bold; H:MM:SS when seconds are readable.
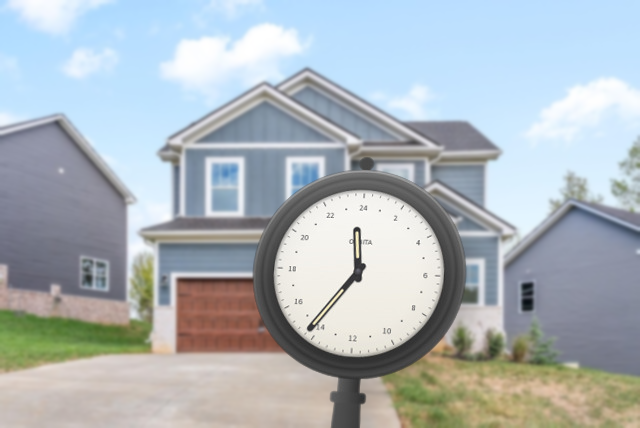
**23:36**
